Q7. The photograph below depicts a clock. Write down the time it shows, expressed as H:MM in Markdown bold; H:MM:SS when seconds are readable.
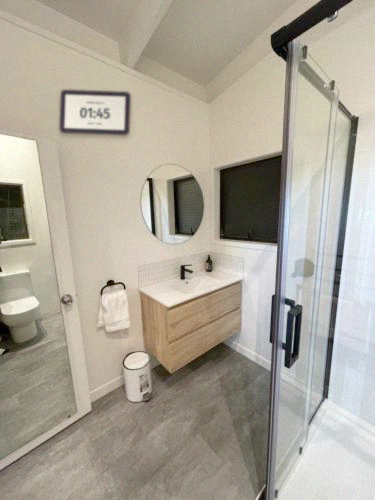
**1:45**
